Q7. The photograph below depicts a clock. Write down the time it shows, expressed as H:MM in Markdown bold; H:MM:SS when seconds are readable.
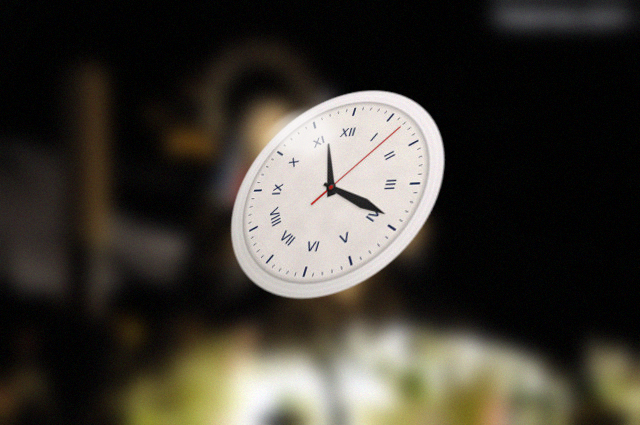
**11:19:07**
